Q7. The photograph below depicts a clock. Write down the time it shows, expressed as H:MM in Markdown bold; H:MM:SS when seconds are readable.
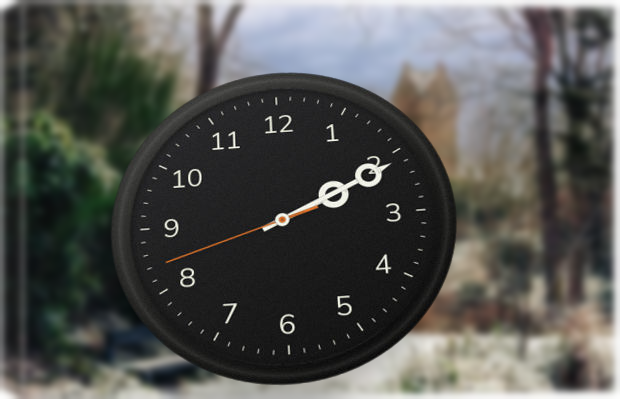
**2:10:42**
